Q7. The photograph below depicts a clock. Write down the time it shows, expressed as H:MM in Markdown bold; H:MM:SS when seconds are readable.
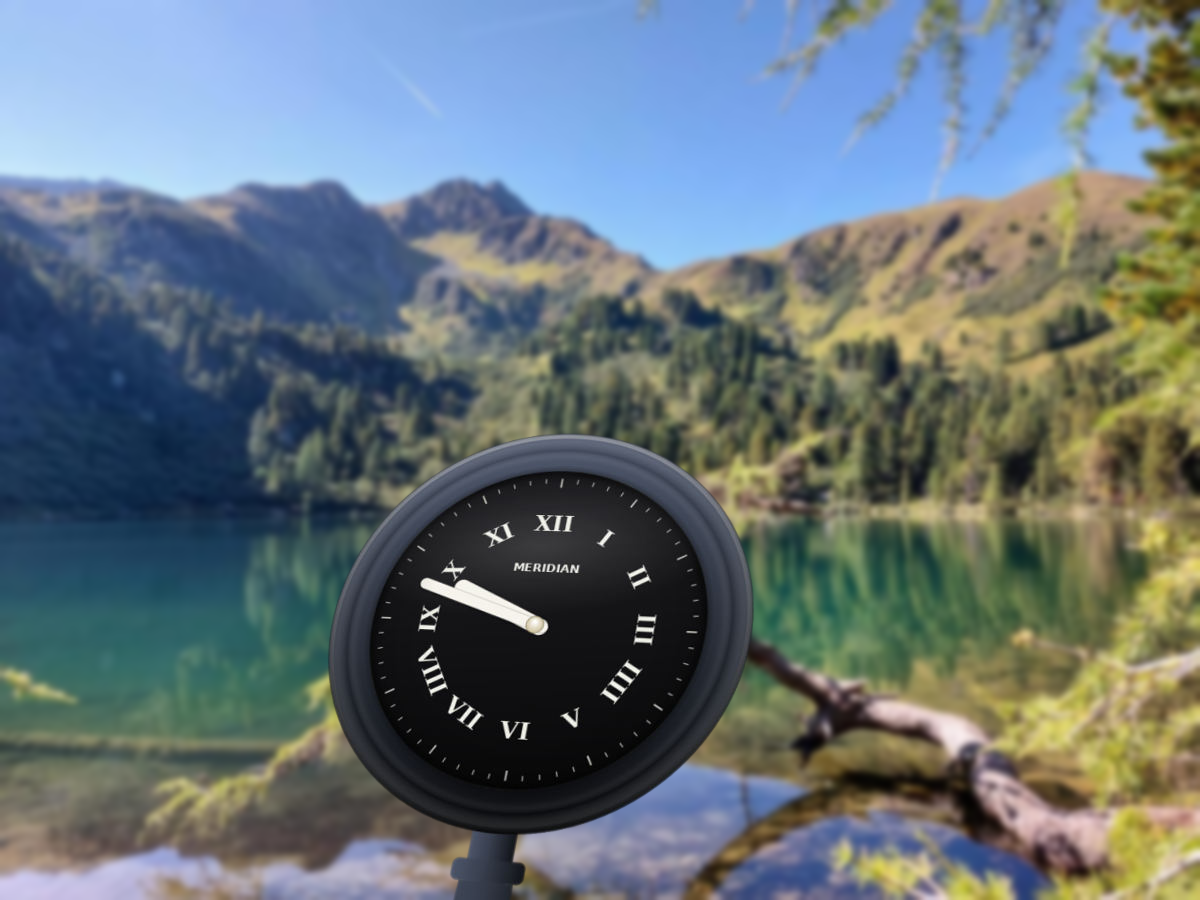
**9:48**
